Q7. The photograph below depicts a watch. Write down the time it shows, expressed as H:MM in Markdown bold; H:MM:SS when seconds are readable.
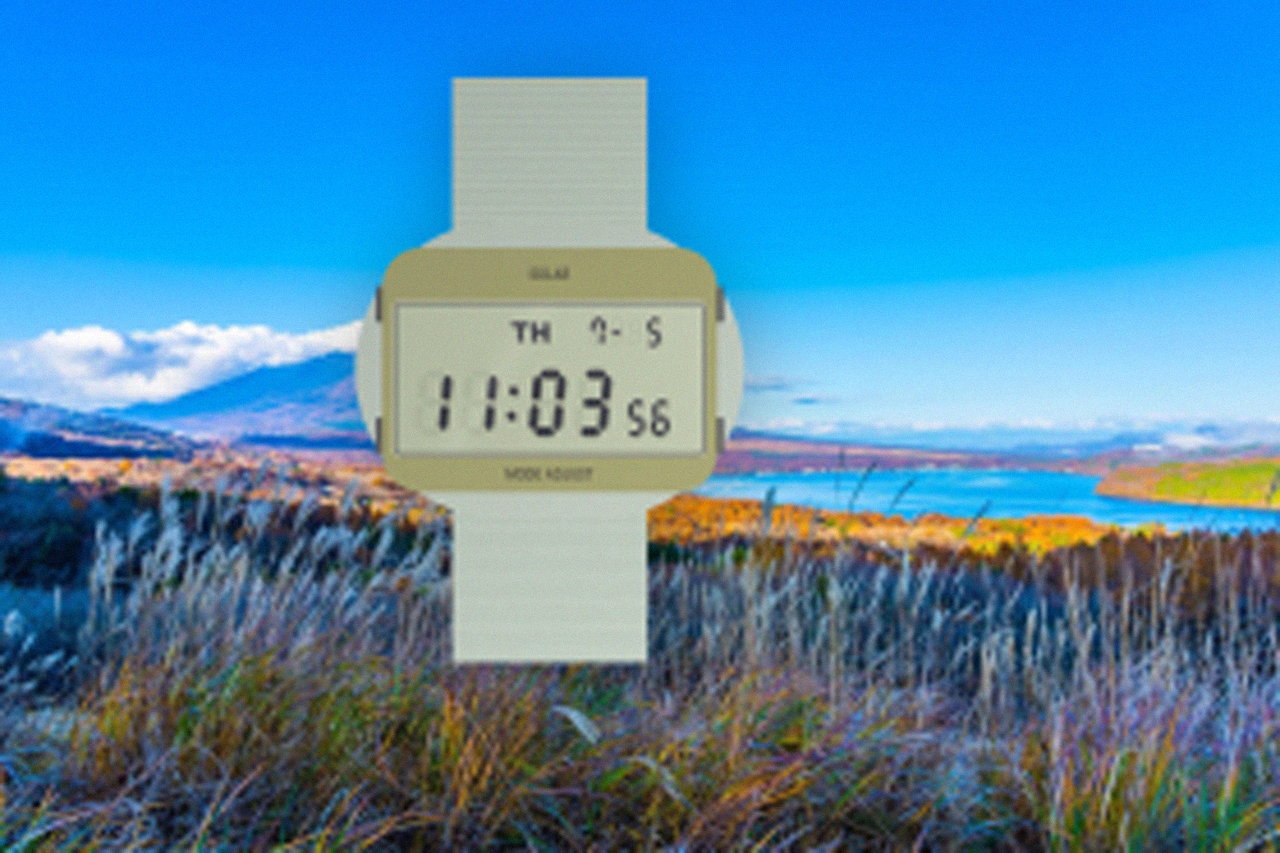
**11:03:56**
